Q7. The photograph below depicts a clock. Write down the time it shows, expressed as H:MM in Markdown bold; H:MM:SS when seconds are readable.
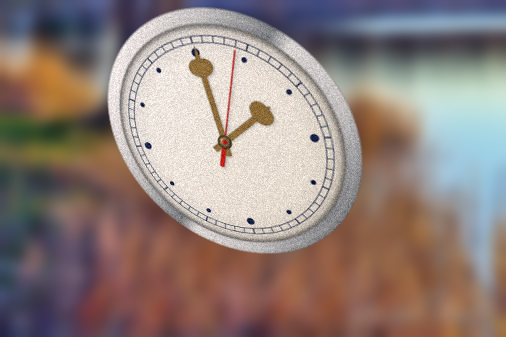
**2:00:04**
